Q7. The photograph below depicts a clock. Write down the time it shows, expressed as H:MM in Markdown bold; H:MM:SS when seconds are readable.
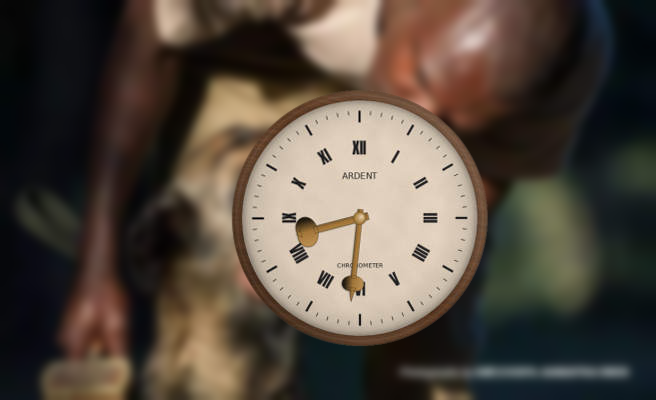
**8:31**
